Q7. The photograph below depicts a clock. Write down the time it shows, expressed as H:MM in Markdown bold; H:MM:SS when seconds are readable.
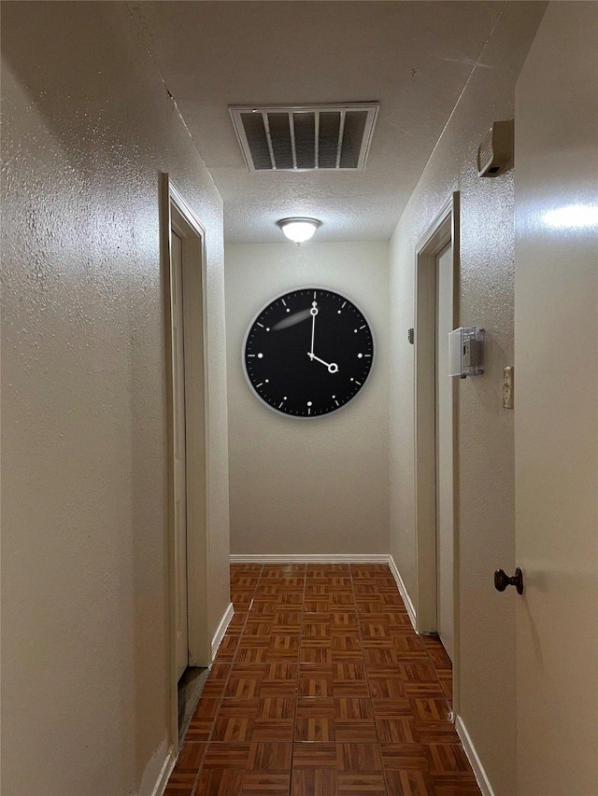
**4:00**
